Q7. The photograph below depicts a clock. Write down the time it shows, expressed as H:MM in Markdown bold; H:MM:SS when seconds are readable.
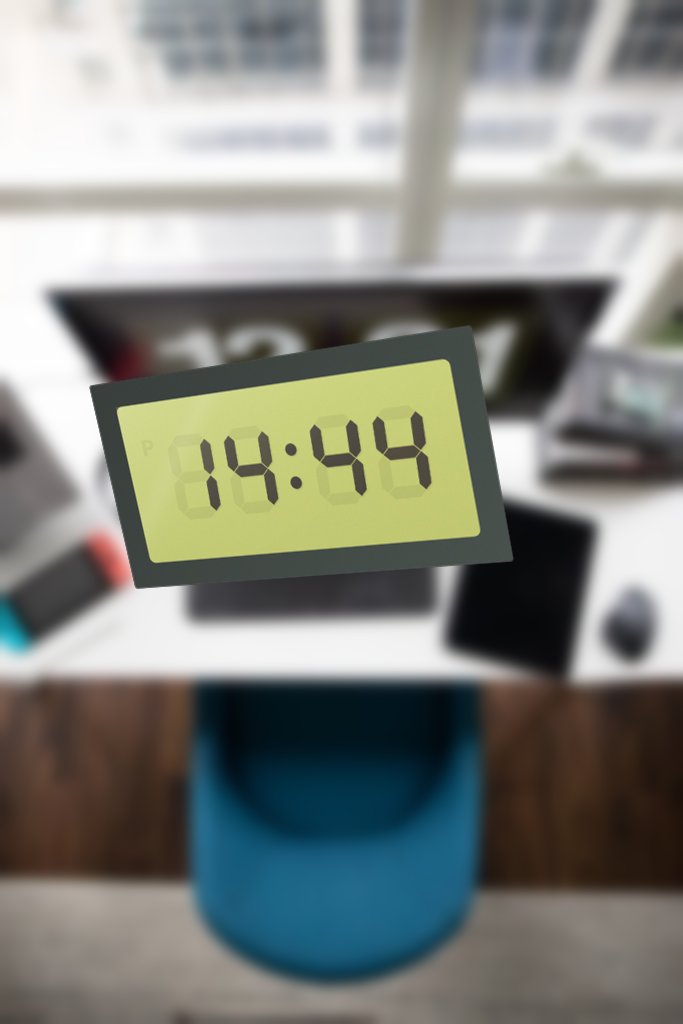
**14:44**
